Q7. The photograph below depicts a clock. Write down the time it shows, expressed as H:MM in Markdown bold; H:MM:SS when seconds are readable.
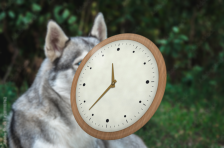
**11:37**
